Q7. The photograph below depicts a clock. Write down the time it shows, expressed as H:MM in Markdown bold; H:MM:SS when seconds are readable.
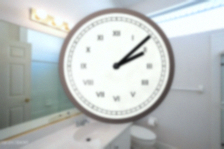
**2:08**
